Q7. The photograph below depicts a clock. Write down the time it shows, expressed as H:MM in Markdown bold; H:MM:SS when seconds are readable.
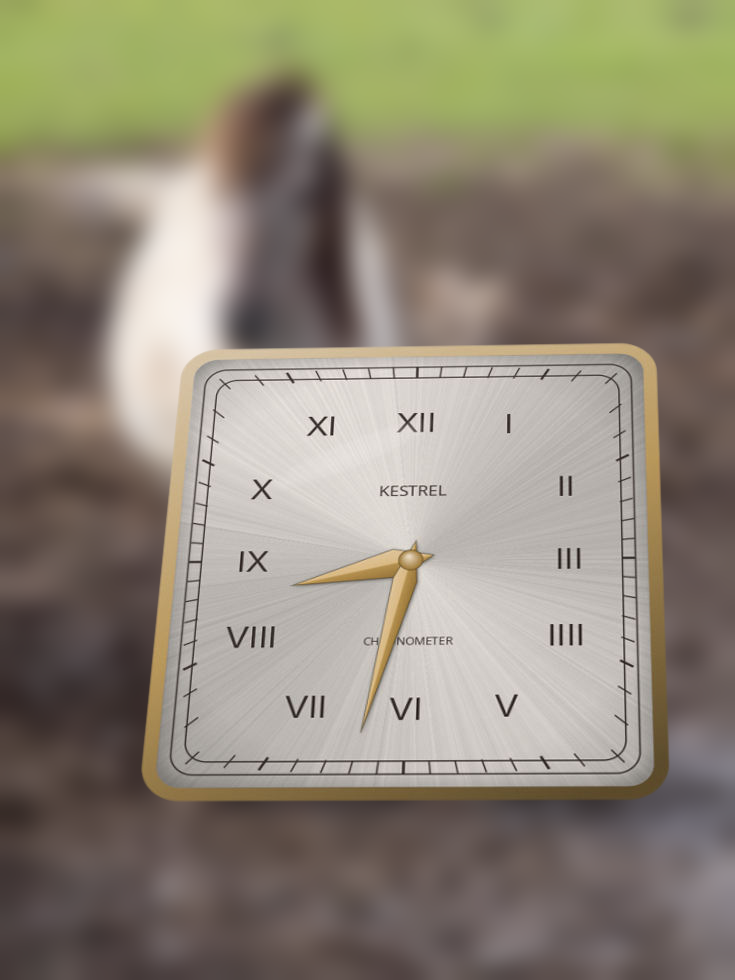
**8:32**
